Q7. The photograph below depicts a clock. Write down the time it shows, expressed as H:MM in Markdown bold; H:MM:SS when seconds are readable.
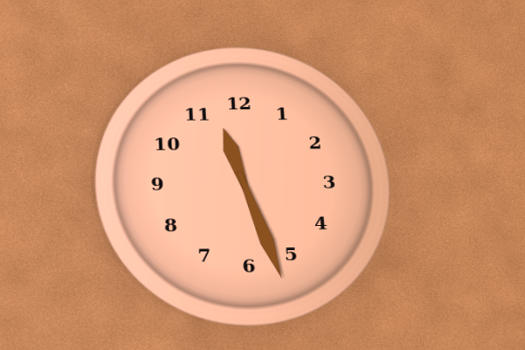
**11:27**
